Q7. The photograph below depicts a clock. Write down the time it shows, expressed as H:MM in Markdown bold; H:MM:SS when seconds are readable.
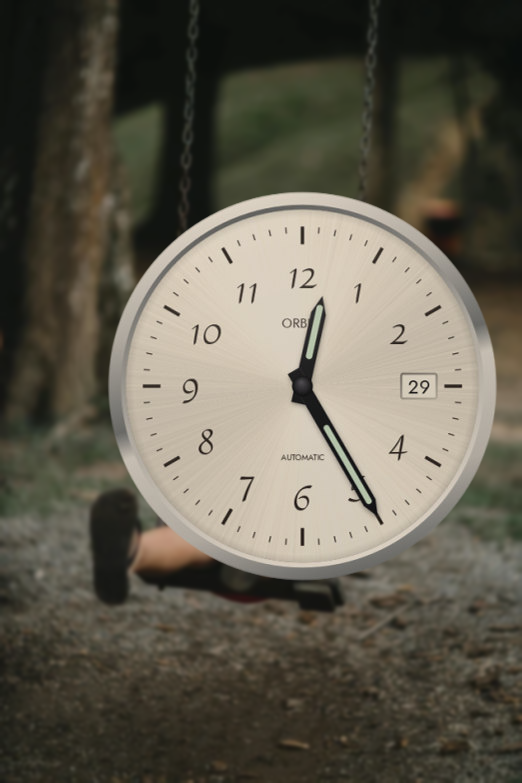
**12:25**
